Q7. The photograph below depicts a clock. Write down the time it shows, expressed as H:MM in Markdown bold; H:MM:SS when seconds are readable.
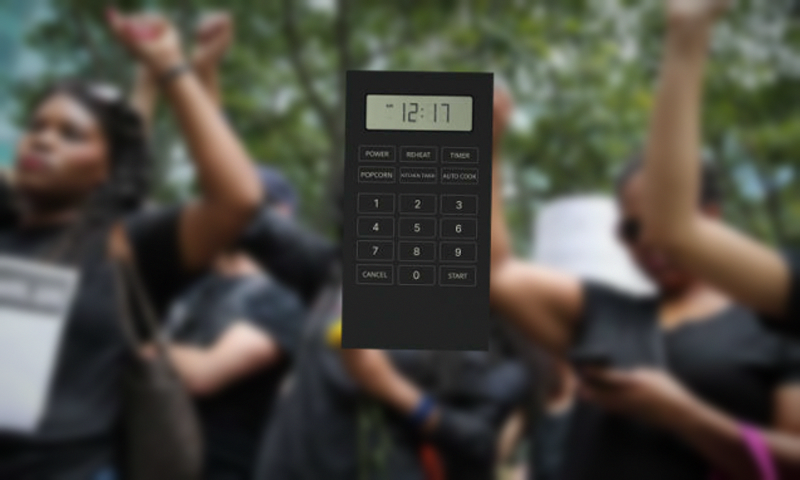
**12:17**
